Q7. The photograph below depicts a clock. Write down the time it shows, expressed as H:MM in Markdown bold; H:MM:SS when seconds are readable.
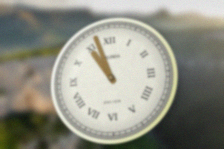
**10:57**
